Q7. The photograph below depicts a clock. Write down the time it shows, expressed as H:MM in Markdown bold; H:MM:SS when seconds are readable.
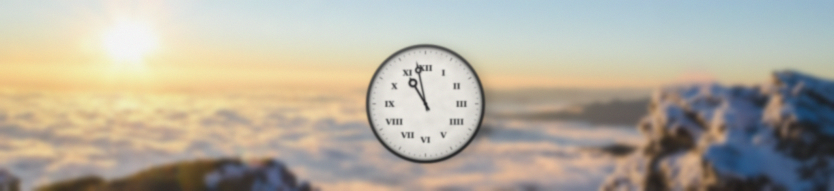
**10:58**
